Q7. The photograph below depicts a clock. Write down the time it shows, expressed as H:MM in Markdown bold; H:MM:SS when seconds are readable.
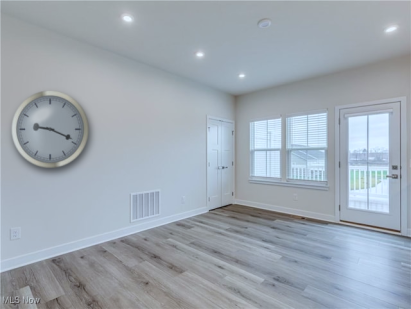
**9:19**
